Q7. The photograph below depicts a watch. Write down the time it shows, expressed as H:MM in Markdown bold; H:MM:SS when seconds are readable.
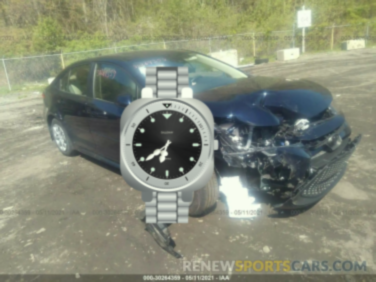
**6:39**
